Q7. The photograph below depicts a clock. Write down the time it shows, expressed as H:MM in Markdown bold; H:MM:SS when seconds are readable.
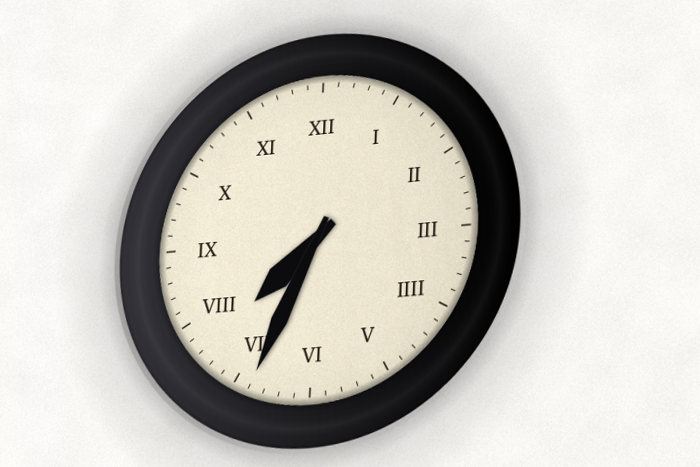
**7:34**
